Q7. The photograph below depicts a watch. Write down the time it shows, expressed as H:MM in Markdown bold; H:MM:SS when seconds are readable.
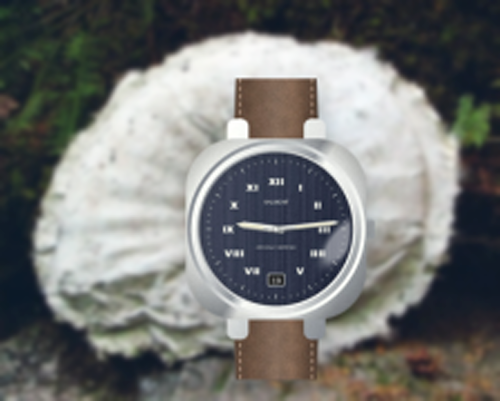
**9:14**
